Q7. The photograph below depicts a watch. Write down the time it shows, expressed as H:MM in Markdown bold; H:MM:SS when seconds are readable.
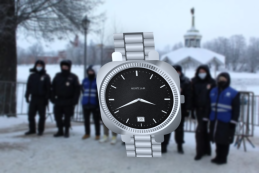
**3:41**
